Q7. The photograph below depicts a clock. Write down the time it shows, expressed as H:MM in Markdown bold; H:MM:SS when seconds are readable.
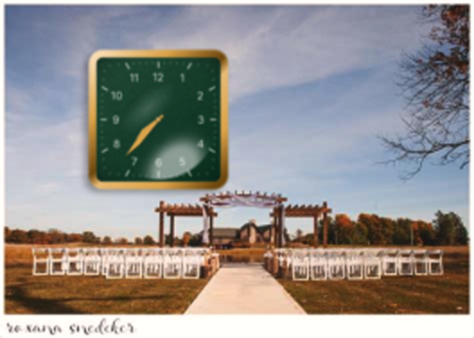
**7:37**
